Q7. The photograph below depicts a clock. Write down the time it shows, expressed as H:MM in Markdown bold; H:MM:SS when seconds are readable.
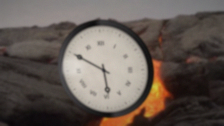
**5:50**
